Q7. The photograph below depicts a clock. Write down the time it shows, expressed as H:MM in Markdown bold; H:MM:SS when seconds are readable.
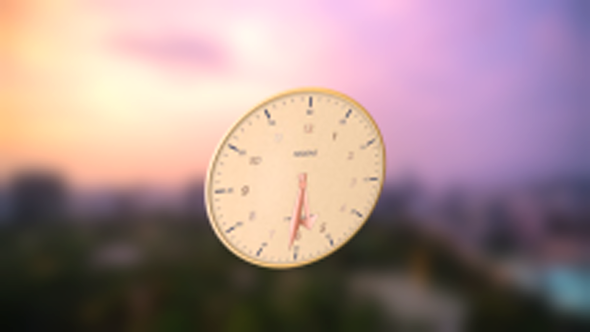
**5:31**
